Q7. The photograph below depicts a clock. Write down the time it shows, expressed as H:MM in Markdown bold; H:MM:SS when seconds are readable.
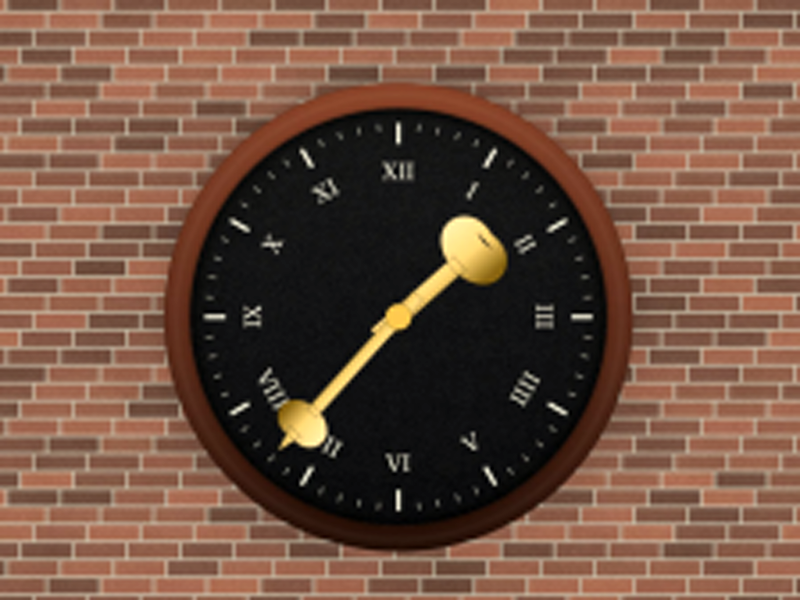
**1:37**
